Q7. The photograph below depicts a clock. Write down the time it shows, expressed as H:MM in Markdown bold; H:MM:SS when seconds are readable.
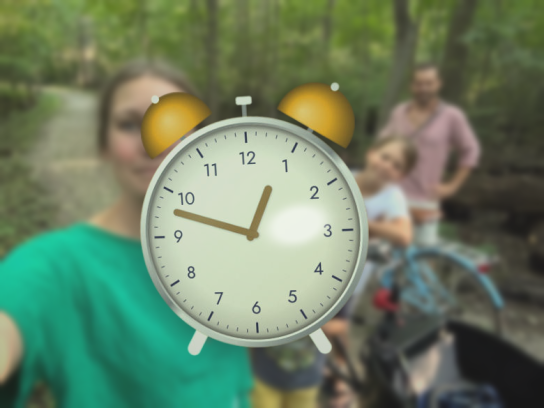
**12:48**
